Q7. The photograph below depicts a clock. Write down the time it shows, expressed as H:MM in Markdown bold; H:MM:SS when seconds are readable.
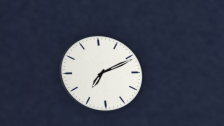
**7:11**
